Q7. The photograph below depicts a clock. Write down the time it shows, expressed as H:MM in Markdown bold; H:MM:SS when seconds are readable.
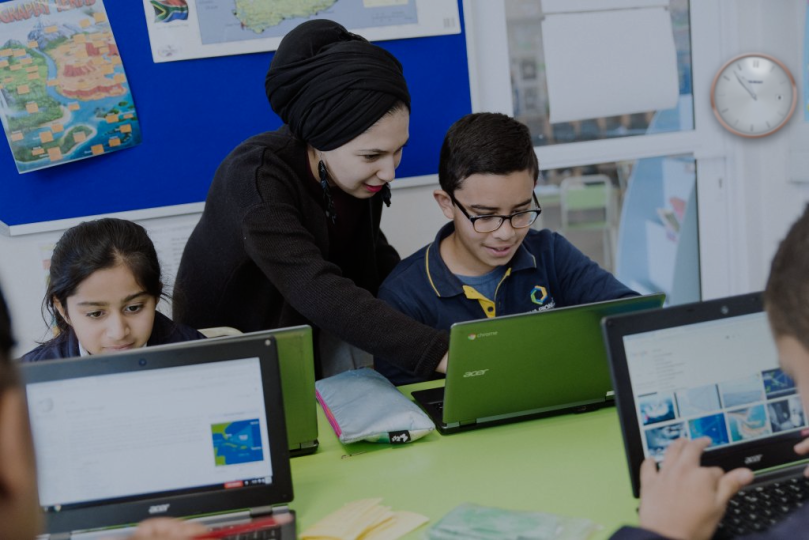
**10:53**
